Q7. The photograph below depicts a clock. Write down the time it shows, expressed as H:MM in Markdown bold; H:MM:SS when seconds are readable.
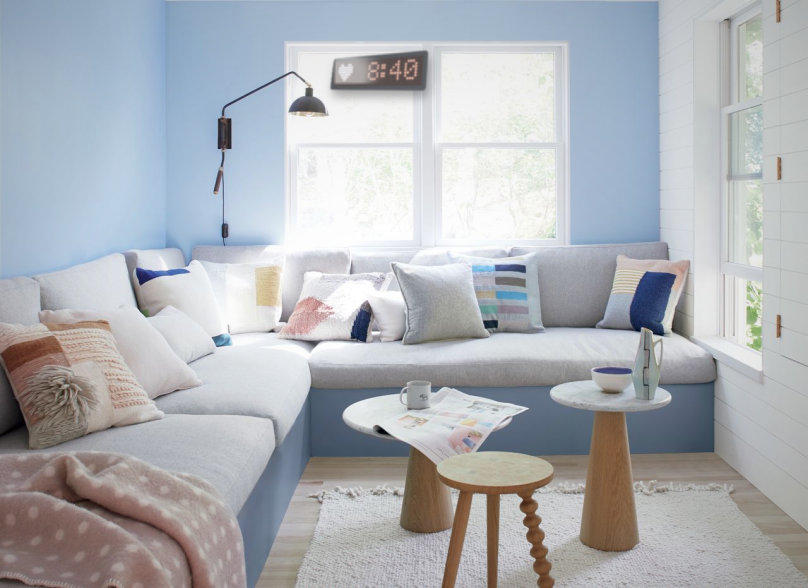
**8:40**
